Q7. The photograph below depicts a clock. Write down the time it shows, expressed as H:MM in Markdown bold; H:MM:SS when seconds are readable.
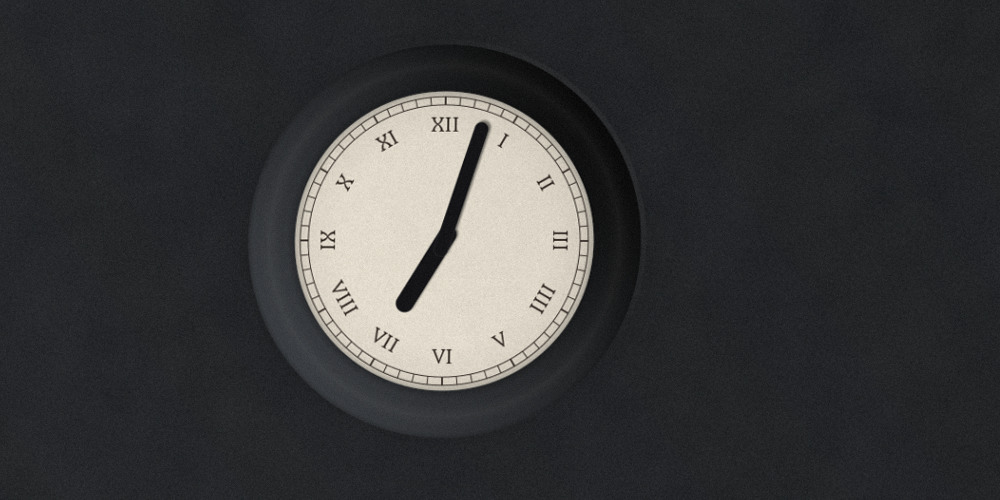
**7:03**
